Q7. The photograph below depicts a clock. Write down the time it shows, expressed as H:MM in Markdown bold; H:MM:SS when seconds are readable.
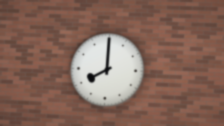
**8:00**
